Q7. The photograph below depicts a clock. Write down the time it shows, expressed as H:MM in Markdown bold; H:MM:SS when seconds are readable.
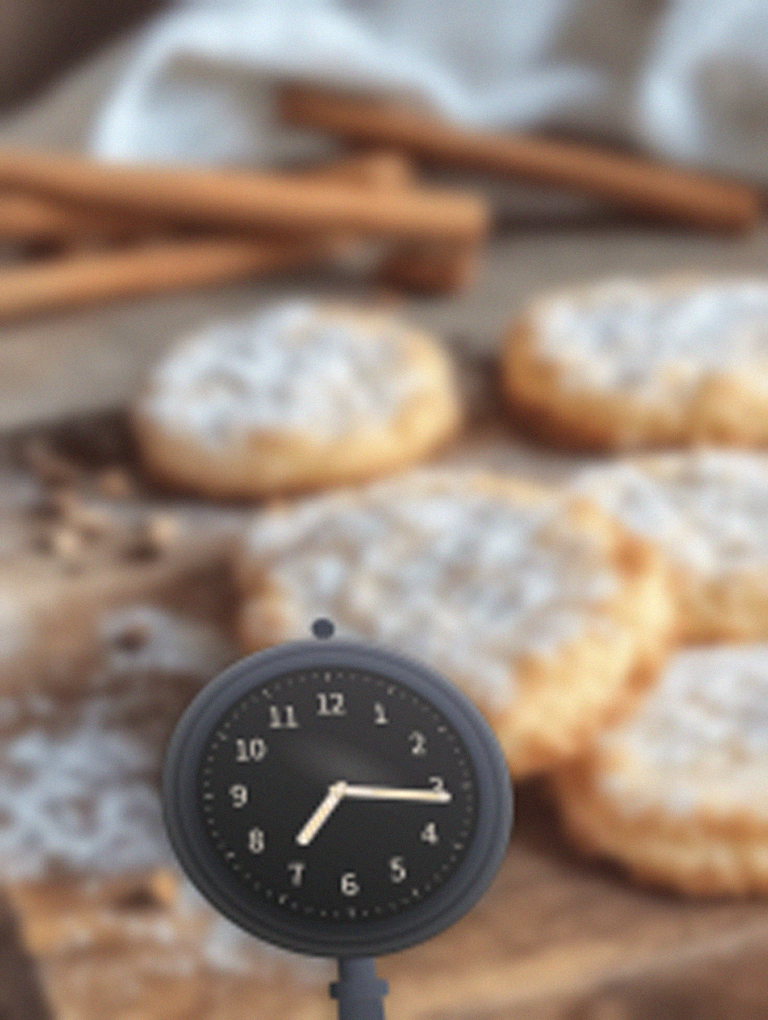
**7:16**
